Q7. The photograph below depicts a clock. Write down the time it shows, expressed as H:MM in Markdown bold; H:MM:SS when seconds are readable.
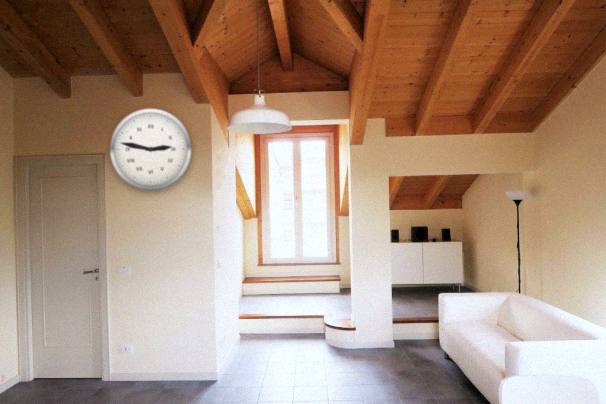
**2:47**
